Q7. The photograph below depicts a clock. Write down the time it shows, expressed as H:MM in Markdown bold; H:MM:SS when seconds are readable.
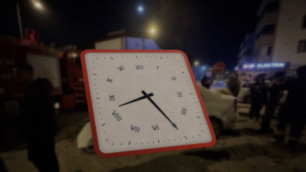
**8:25**
